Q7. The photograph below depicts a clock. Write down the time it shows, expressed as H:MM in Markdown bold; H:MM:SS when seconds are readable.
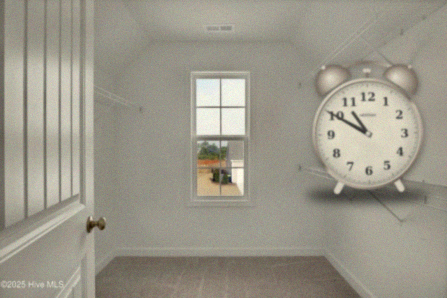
**10:50**
